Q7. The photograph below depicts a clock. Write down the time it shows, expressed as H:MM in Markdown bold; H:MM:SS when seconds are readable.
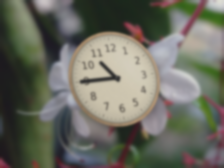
**10:45**
